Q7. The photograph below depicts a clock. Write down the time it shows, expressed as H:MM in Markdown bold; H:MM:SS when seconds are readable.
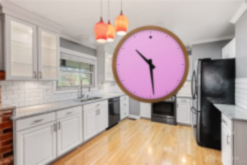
**10:29**
